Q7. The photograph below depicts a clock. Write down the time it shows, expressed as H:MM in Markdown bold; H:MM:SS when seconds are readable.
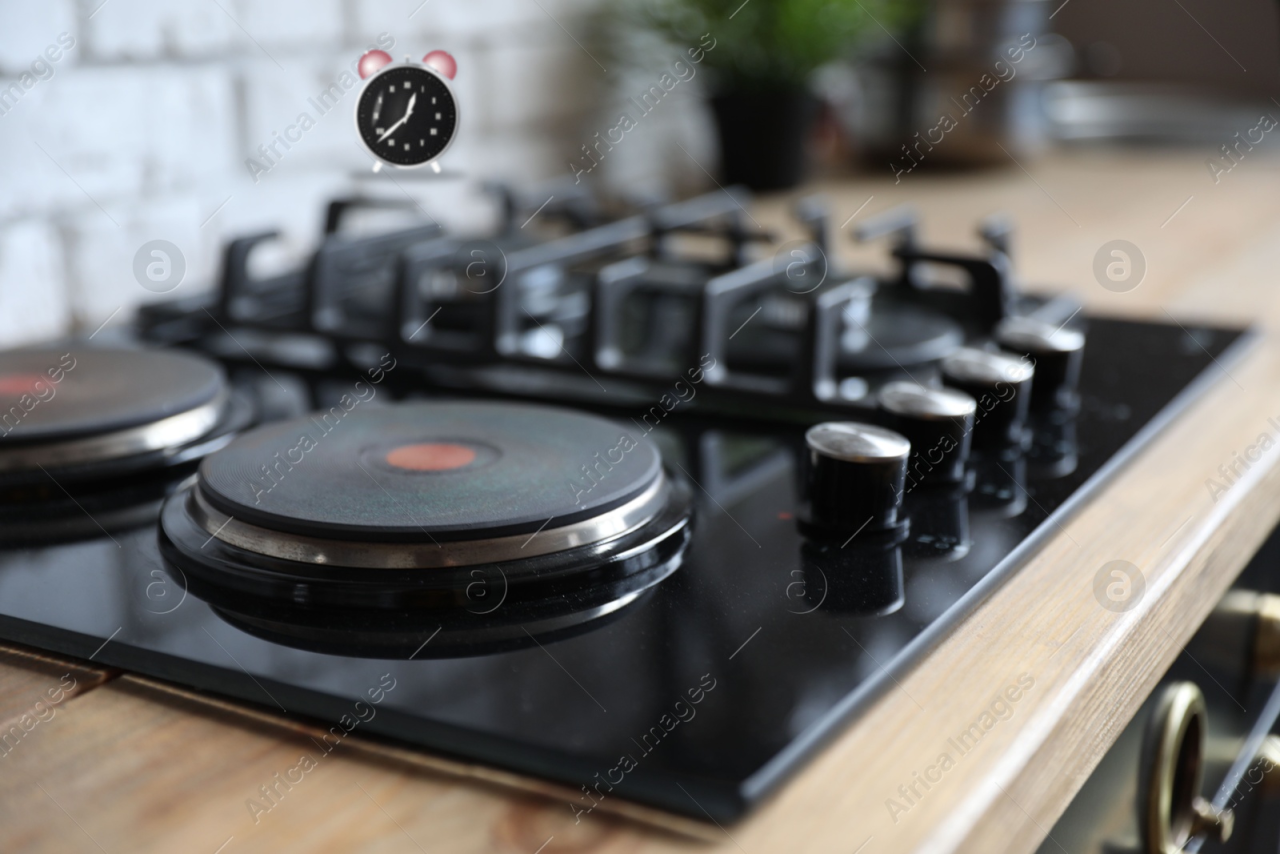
**12:38**
